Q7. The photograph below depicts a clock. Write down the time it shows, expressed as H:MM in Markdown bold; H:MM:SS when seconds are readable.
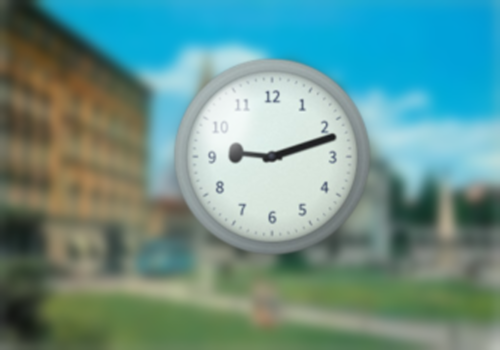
**9:12**
